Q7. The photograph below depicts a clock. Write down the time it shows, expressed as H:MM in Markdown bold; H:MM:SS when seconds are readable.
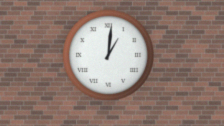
**1:01**
